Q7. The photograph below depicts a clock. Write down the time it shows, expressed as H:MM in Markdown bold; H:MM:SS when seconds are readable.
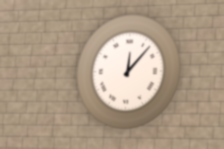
**12:07**
